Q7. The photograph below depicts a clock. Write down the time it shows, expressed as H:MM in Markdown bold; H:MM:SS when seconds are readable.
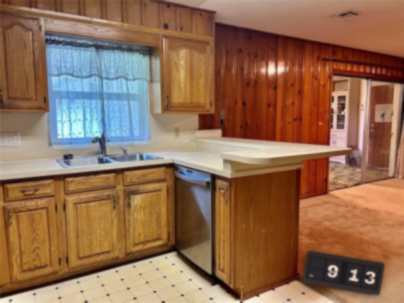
**9:13**
